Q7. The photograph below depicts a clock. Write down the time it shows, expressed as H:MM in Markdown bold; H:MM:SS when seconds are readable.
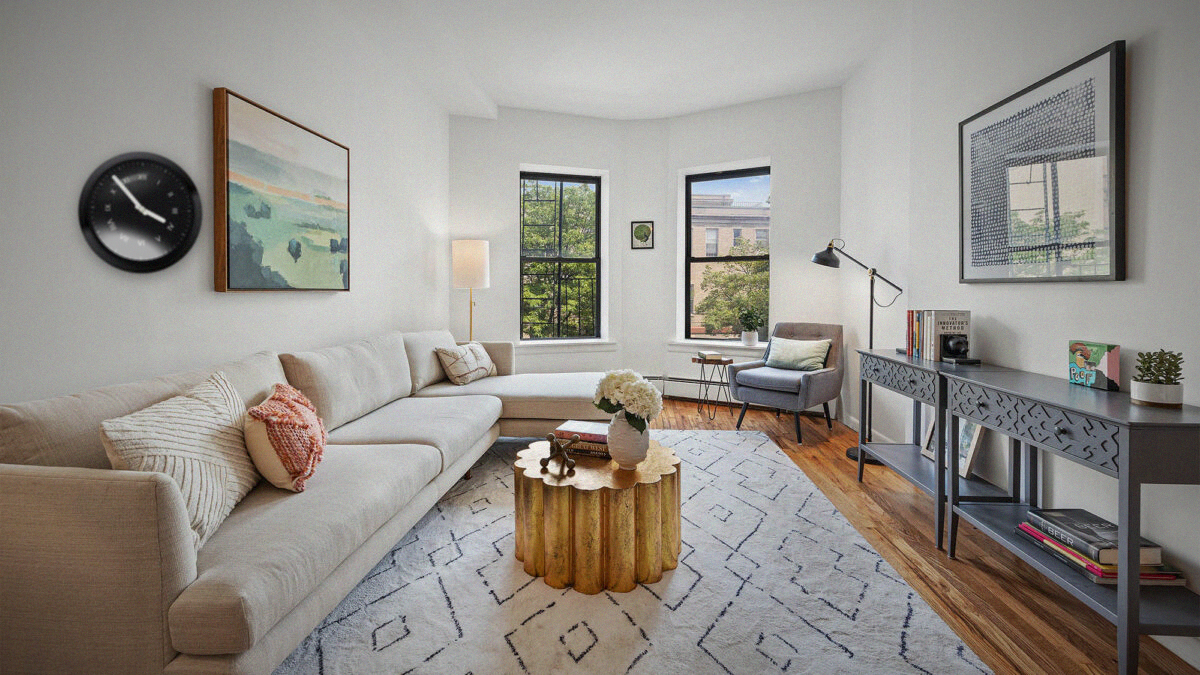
**3:53**
